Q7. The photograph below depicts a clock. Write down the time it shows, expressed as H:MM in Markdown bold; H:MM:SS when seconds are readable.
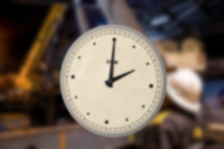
**2:00**
